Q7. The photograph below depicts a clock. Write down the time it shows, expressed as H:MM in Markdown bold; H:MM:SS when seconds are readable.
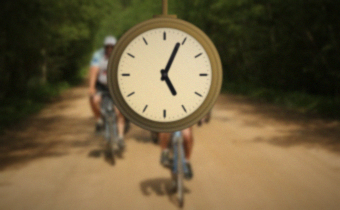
**5:04**
